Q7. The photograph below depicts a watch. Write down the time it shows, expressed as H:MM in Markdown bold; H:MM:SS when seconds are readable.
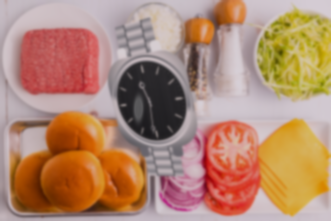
**11:31**
